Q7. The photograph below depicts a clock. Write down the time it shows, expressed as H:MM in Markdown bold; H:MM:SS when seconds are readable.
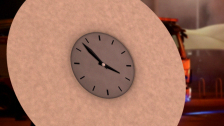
**3:53**
